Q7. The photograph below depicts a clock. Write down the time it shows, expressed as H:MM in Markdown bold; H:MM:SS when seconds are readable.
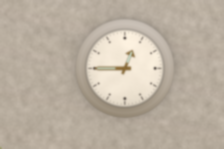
**12:45**
